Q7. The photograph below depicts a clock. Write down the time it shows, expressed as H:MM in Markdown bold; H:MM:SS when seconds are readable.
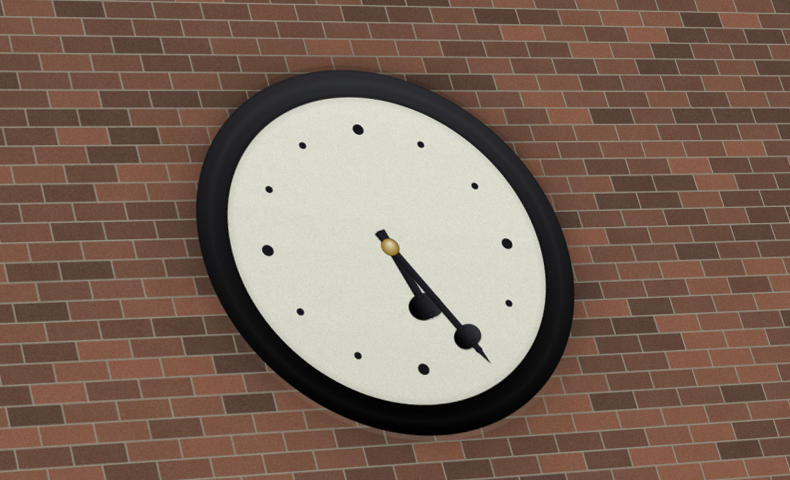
**5:25**
